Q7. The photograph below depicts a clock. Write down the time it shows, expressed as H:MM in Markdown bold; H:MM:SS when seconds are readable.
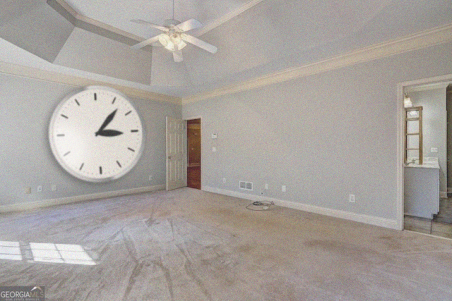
**3:07**
